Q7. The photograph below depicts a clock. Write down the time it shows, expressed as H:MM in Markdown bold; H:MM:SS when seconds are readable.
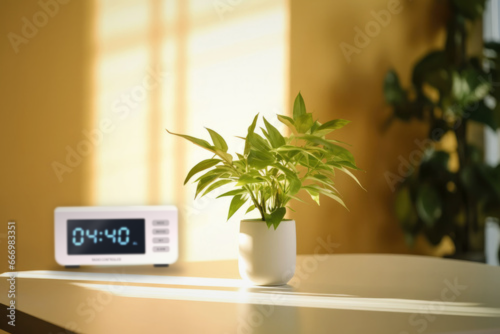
**4:40**
